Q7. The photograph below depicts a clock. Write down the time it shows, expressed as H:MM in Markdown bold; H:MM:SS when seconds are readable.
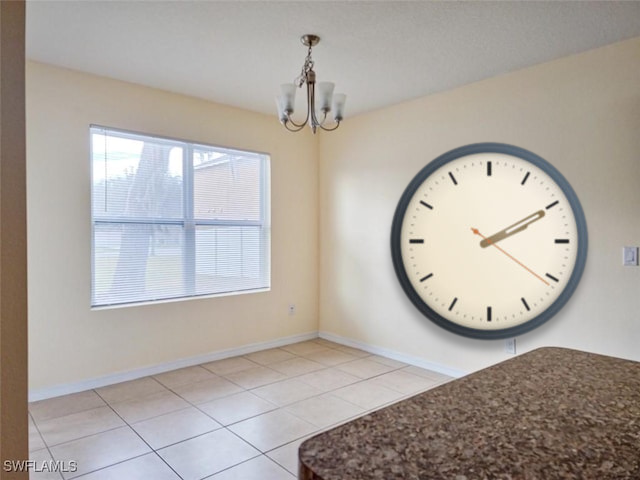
**2:10:21**
